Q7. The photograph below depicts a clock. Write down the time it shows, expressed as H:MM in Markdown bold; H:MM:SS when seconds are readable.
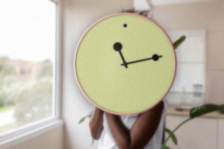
**11:13**
